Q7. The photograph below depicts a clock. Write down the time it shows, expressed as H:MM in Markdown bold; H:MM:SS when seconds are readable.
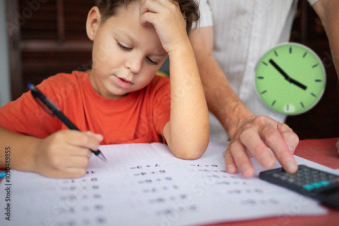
**3:52**
